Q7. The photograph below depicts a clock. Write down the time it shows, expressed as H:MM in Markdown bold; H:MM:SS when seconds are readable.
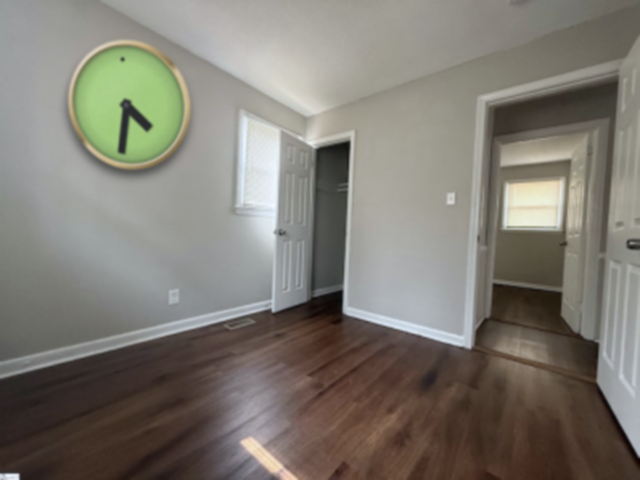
**4:32**
